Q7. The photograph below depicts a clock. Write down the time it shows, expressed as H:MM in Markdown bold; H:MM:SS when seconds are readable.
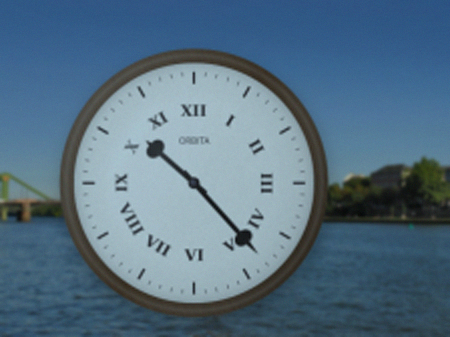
**10:23**
